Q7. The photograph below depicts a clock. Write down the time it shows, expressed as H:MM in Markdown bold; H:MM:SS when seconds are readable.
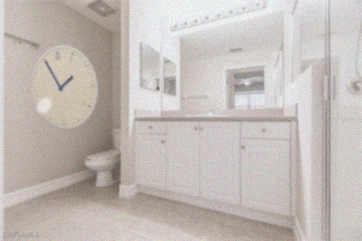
**1:55**
